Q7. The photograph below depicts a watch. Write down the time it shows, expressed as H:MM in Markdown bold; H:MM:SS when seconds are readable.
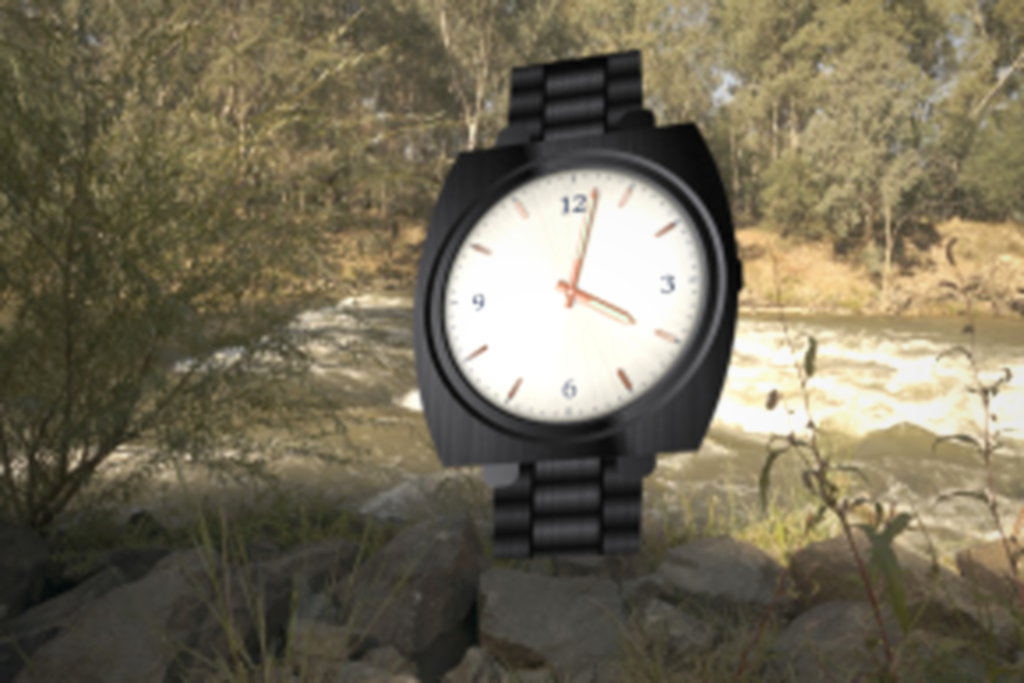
**4:02**
